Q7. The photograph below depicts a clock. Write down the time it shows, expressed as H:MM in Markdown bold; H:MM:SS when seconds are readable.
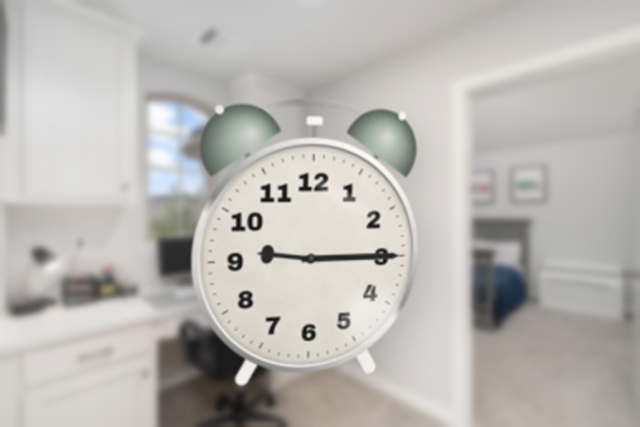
**9:15**
